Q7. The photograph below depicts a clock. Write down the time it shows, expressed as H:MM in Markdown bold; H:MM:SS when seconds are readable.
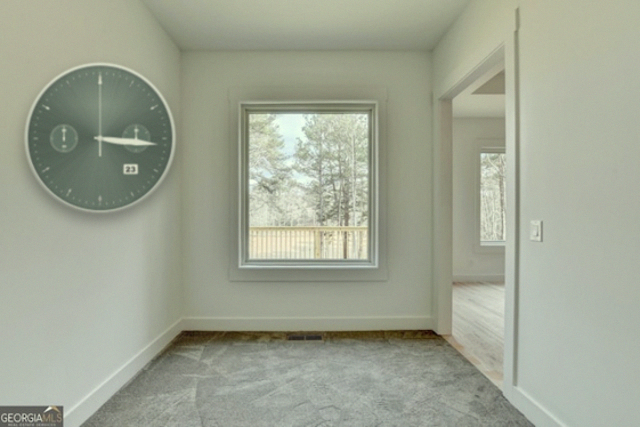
**3:16**
